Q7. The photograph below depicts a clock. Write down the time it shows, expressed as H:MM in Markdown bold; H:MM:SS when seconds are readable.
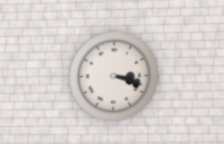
**3:18**
